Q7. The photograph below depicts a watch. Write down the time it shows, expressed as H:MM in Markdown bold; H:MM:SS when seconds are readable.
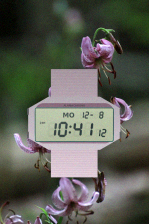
**10:41:12**
